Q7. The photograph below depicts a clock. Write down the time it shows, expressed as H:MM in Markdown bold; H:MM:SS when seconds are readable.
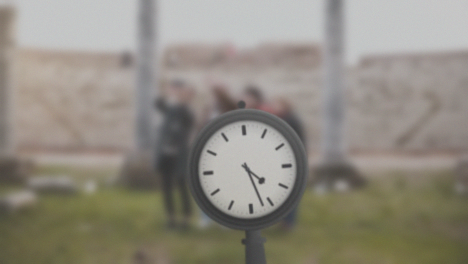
**4:27**
